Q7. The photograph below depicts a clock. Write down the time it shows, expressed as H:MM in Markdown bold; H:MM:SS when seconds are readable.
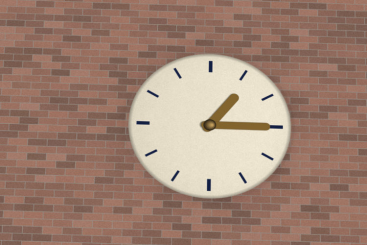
**1:15**
